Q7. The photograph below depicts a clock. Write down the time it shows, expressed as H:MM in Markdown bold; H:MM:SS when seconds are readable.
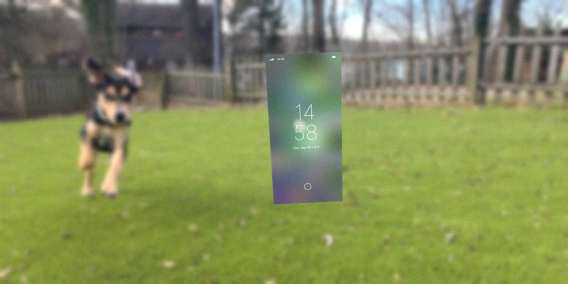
**14:58**
